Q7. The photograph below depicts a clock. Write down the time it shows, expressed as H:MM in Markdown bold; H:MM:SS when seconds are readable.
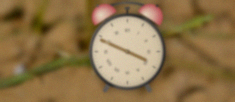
**3:49**
